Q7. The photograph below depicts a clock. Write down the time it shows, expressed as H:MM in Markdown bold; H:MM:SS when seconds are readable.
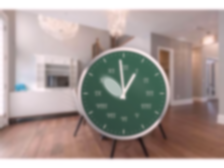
**12:59**
